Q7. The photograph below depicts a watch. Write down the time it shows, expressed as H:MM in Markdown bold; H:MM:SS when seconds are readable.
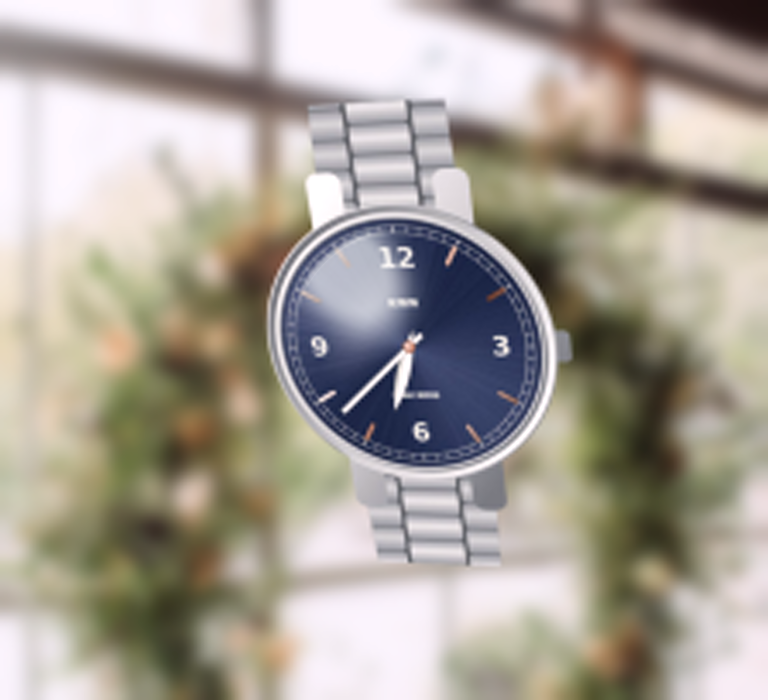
**6:38**
